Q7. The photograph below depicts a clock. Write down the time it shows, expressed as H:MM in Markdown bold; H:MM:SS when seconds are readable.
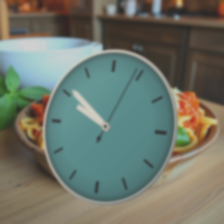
**9:51:04**
